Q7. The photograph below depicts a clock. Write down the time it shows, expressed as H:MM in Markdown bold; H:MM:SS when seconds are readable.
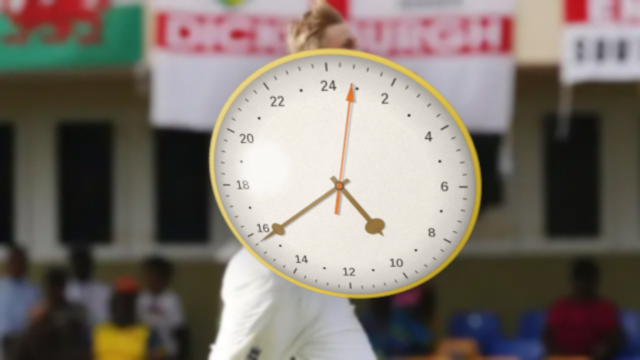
**9:39:02**
